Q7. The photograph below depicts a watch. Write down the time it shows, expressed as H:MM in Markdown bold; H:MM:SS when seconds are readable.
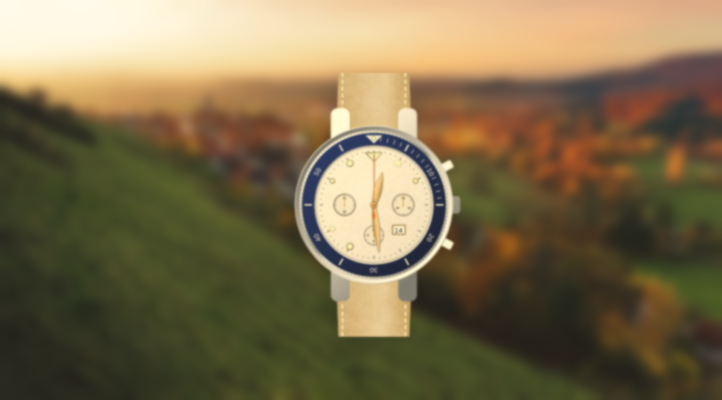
**12:29**
